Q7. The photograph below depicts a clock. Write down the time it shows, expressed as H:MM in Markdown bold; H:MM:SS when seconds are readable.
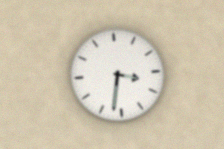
**3:32**
